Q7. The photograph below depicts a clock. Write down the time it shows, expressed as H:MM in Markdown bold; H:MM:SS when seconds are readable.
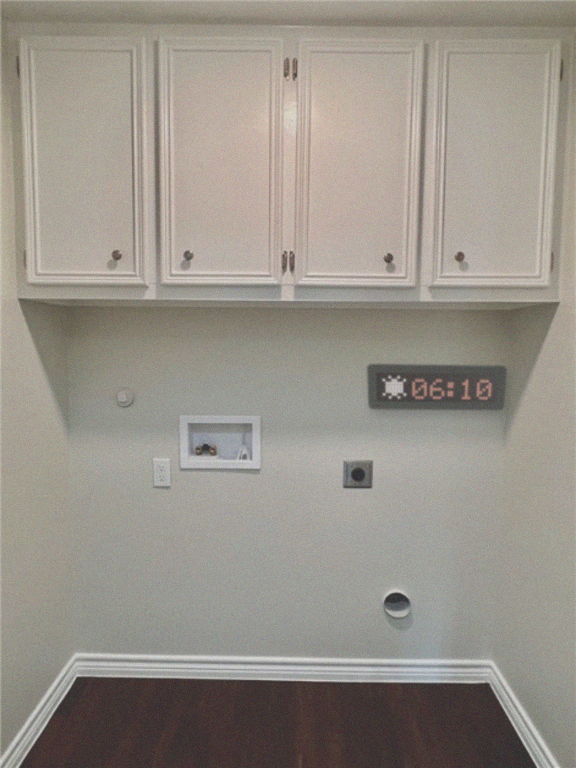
**6:10**
